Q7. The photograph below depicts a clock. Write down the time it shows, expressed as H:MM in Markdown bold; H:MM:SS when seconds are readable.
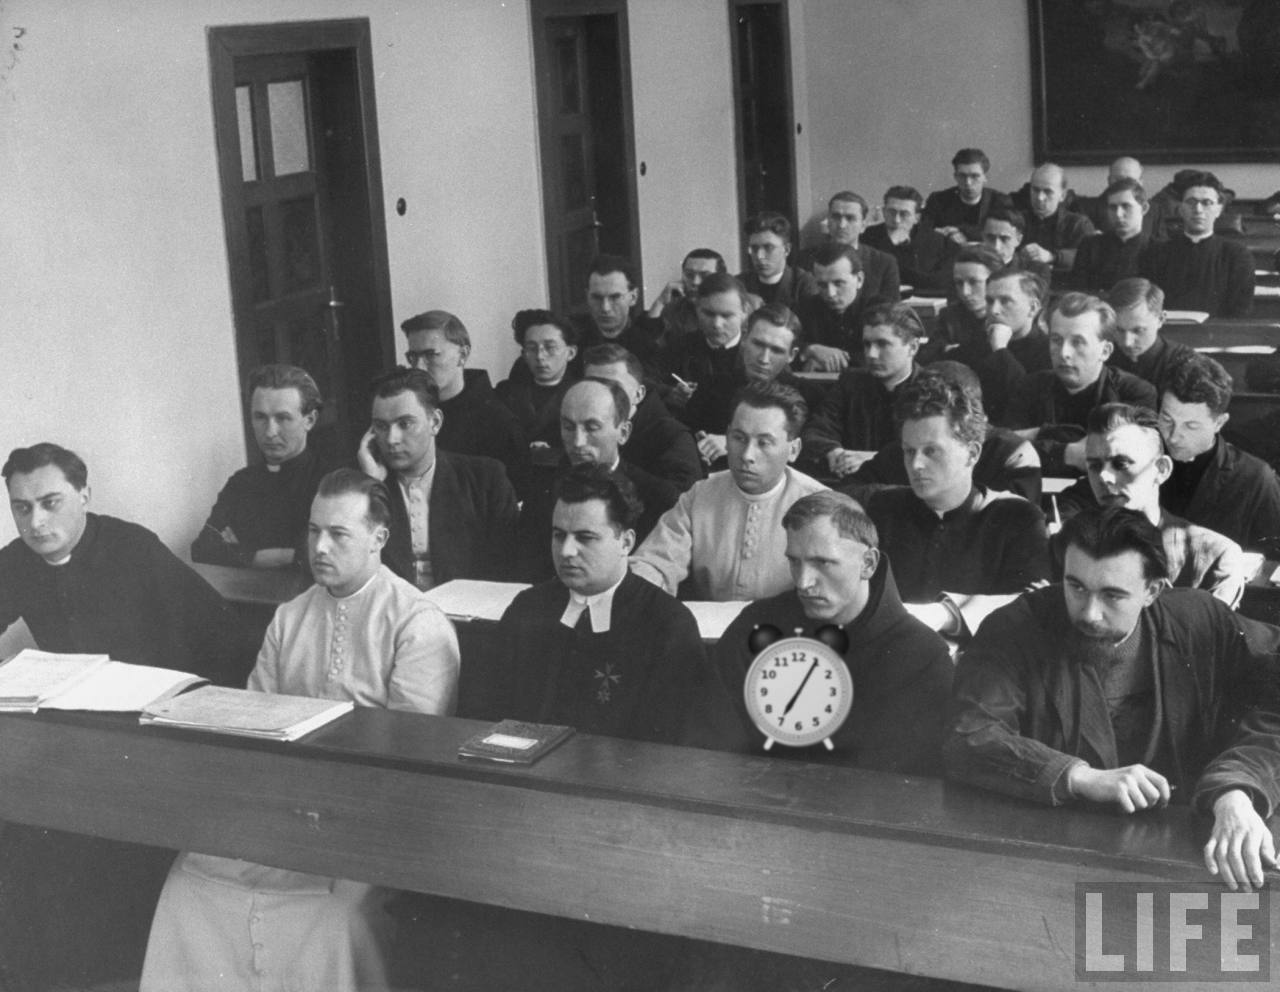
**7:05**
